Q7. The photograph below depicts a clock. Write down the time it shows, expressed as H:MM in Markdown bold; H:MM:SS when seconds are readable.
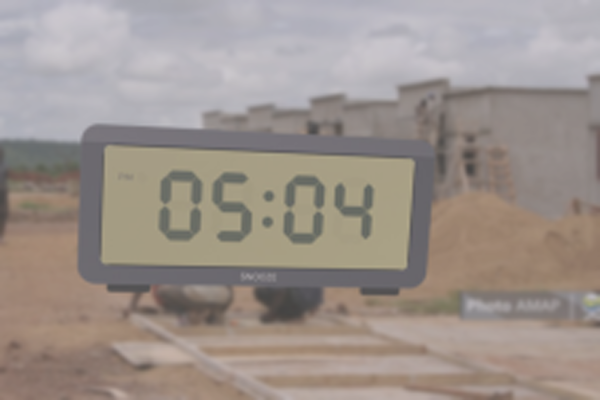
**5:04**
